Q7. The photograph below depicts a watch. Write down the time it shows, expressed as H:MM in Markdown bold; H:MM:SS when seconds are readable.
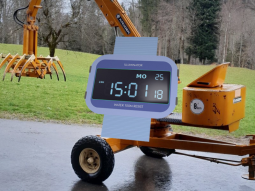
**15:01:18**
